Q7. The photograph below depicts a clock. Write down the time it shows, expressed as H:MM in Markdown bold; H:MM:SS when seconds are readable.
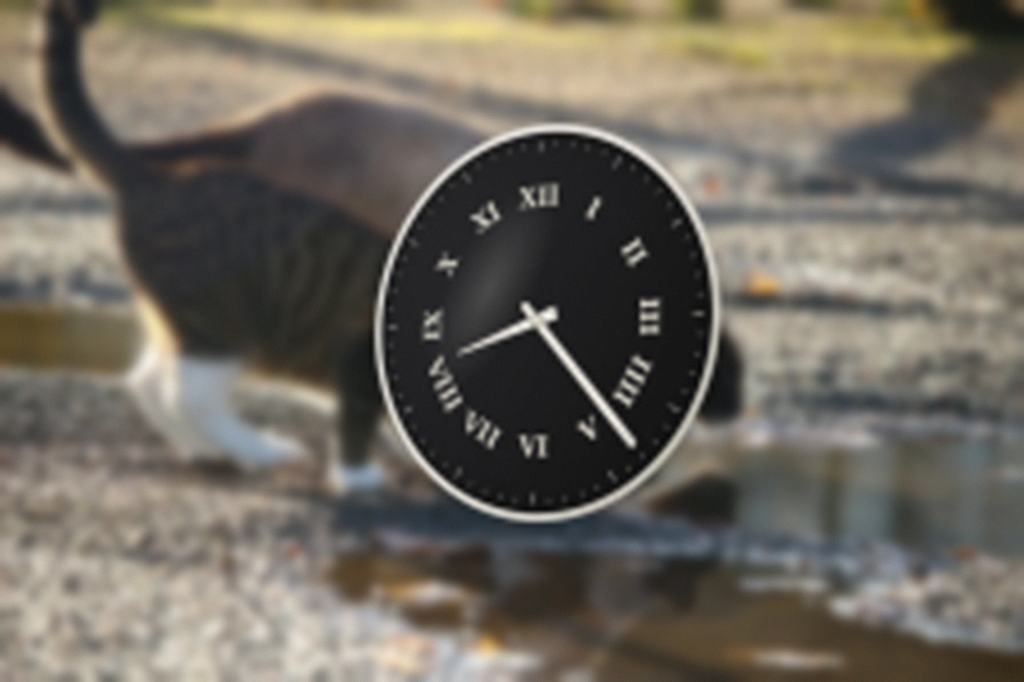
**8:23**
